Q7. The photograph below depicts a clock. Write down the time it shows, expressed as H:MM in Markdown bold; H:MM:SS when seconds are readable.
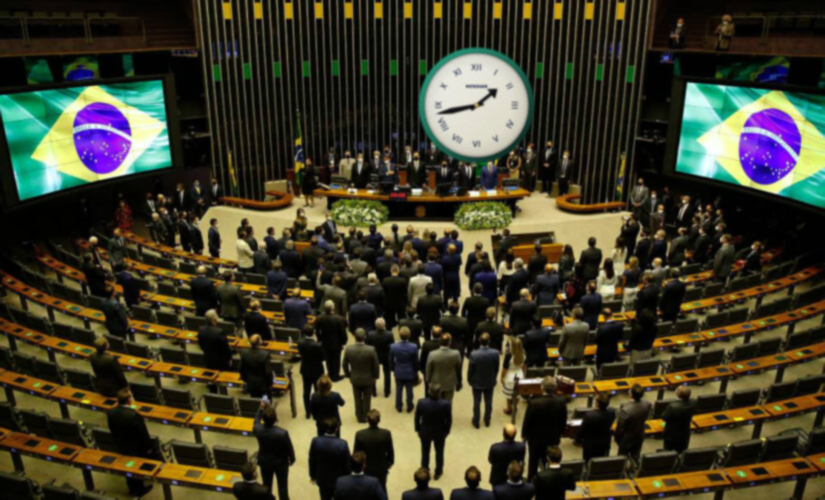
**1:43**
